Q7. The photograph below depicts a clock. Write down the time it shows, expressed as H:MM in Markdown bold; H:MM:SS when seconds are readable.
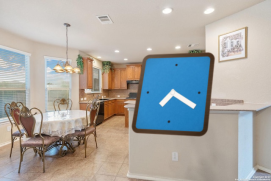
**7:20**
